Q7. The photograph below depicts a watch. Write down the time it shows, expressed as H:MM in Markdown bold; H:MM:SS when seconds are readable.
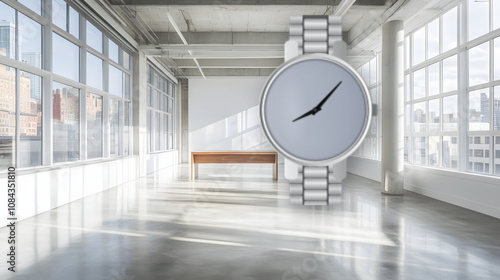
**8:07**
